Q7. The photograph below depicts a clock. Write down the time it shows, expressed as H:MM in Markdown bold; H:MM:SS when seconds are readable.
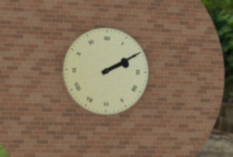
**2:10**
